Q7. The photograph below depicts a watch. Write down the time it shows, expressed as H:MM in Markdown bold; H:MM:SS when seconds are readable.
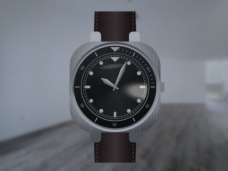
**10:04**
